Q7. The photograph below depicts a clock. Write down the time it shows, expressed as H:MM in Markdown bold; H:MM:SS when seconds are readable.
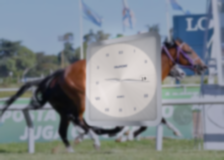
**9:16**
